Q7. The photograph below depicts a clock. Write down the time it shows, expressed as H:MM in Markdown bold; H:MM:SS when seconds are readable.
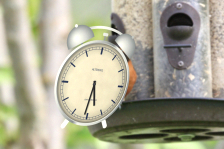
**5:31**
